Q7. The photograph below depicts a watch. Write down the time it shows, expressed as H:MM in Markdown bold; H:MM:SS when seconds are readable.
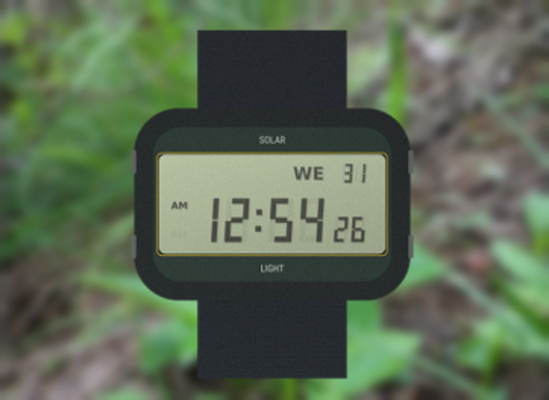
**12:54:26**
